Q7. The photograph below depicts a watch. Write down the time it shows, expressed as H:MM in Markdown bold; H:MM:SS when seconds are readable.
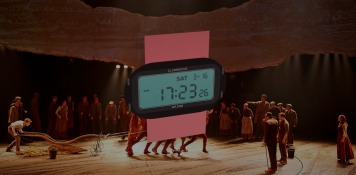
**17:23:26**
